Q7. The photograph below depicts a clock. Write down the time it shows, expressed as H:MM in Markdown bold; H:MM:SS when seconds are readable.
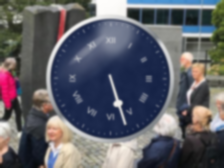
**5:27**
